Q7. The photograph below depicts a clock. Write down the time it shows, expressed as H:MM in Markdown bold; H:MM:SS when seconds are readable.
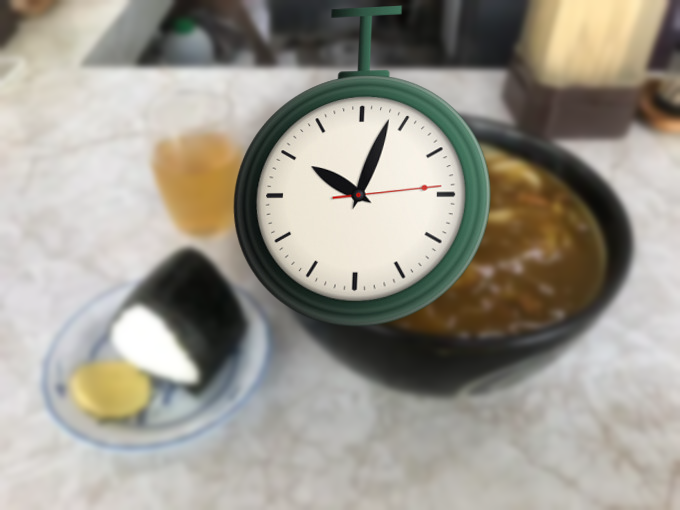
**10:03:14**
